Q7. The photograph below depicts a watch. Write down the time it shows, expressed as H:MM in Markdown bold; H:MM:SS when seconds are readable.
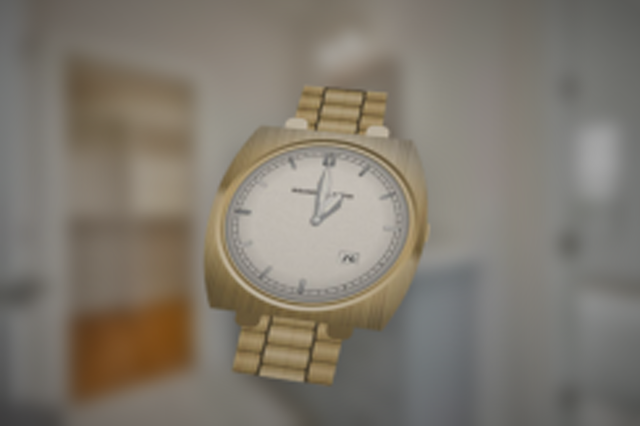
**1:00**
